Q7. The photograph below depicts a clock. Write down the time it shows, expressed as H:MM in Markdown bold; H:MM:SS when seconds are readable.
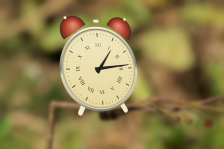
**1:14**
